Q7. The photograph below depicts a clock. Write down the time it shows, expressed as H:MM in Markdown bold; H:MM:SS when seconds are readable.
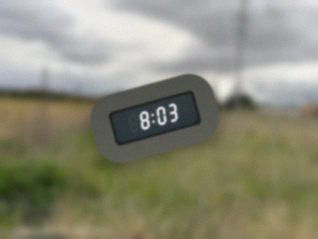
**8:03**
